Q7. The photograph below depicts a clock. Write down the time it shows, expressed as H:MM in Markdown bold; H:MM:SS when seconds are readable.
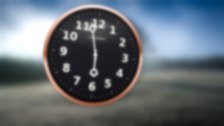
**5:58**
